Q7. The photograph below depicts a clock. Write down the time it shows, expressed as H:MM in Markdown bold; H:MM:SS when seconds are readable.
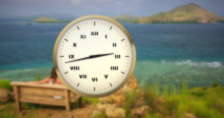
**2:43**
